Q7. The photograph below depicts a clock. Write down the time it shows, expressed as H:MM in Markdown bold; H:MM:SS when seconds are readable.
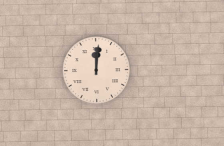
**12:01**
